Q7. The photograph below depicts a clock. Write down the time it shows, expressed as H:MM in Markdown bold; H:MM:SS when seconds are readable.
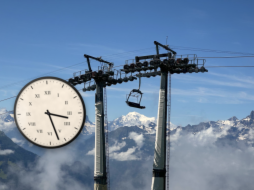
**3:27**
